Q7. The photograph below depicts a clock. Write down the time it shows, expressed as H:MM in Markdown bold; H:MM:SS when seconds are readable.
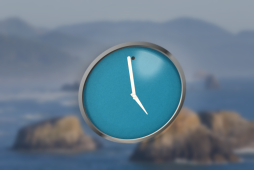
**4:59**
